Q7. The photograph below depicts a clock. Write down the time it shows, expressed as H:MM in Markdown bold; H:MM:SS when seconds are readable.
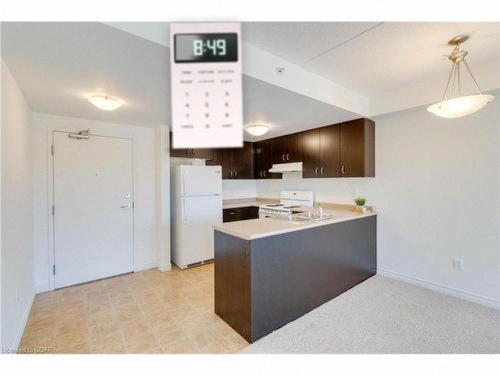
**8:49**
